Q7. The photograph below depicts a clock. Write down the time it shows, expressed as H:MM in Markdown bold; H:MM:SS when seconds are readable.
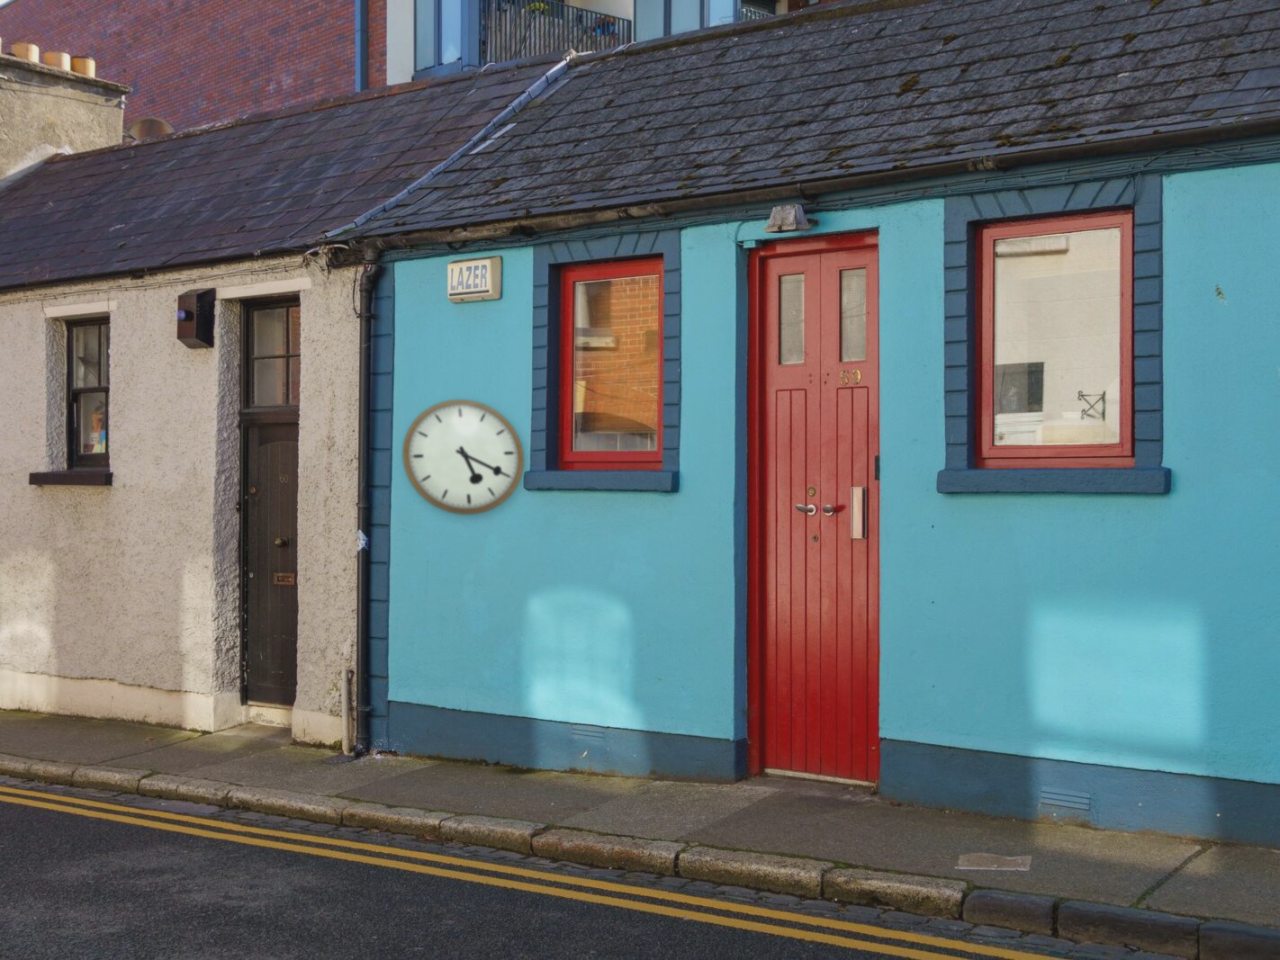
**5:20**
